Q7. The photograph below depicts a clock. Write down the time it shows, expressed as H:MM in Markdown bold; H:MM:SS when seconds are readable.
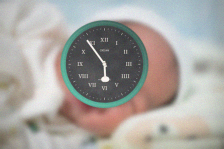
**5:54**
